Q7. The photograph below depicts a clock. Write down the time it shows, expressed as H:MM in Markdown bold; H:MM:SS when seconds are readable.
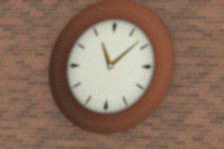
**11:08**
